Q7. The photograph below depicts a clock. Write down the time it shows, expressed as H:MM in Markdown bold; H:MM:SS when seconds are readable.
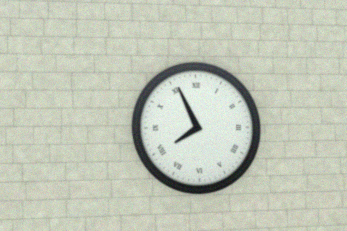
**7:56**
